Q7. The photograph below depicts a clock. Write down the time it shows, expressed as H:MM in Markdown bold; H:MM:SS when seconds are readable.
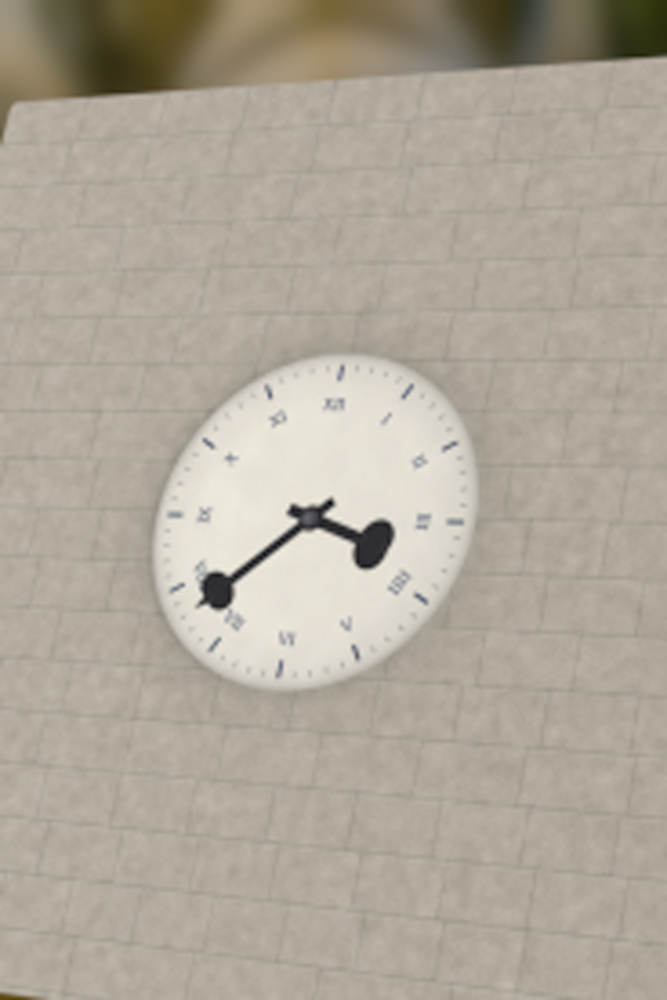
**3:38**
